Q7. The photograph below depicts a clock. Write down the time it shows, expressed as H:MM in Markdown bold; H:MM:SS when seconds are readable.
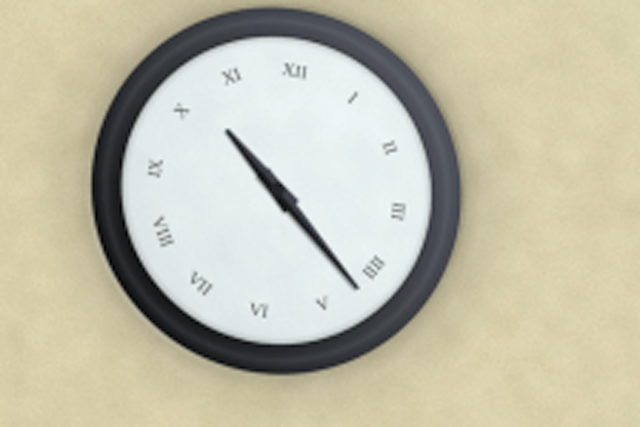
**10:22**
